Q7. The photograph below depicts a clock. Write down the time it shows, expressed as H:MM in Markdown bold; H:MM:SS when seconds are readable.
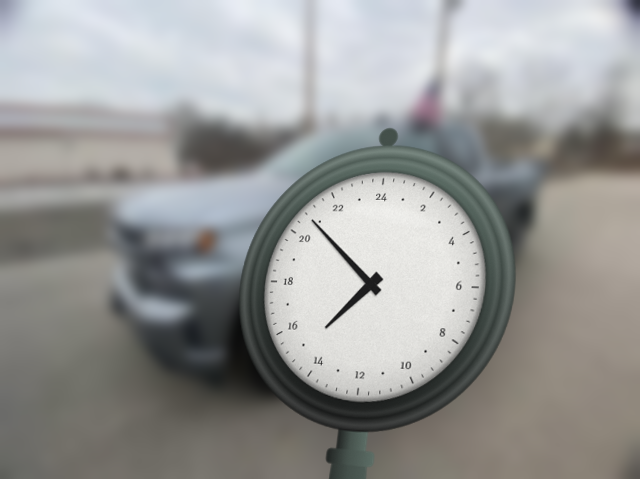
**14:52**
